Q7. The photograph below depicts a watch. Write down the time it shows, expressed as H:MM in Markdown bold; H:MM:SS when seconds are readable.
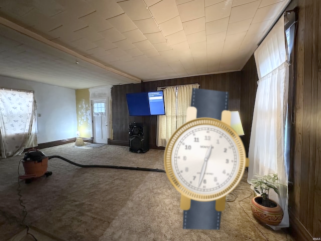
**12:32**
